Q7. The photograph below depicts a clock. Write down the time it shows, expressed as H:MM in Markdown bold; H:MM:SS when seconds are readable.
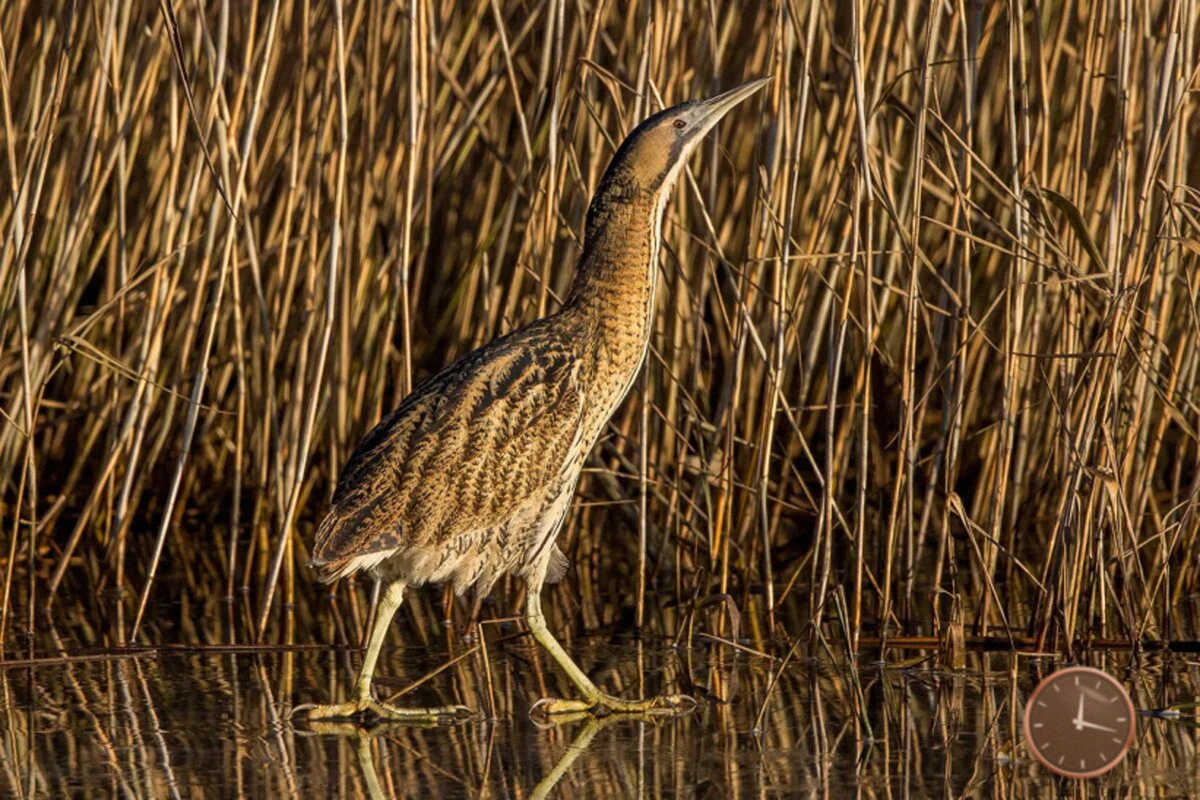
**12:18**
